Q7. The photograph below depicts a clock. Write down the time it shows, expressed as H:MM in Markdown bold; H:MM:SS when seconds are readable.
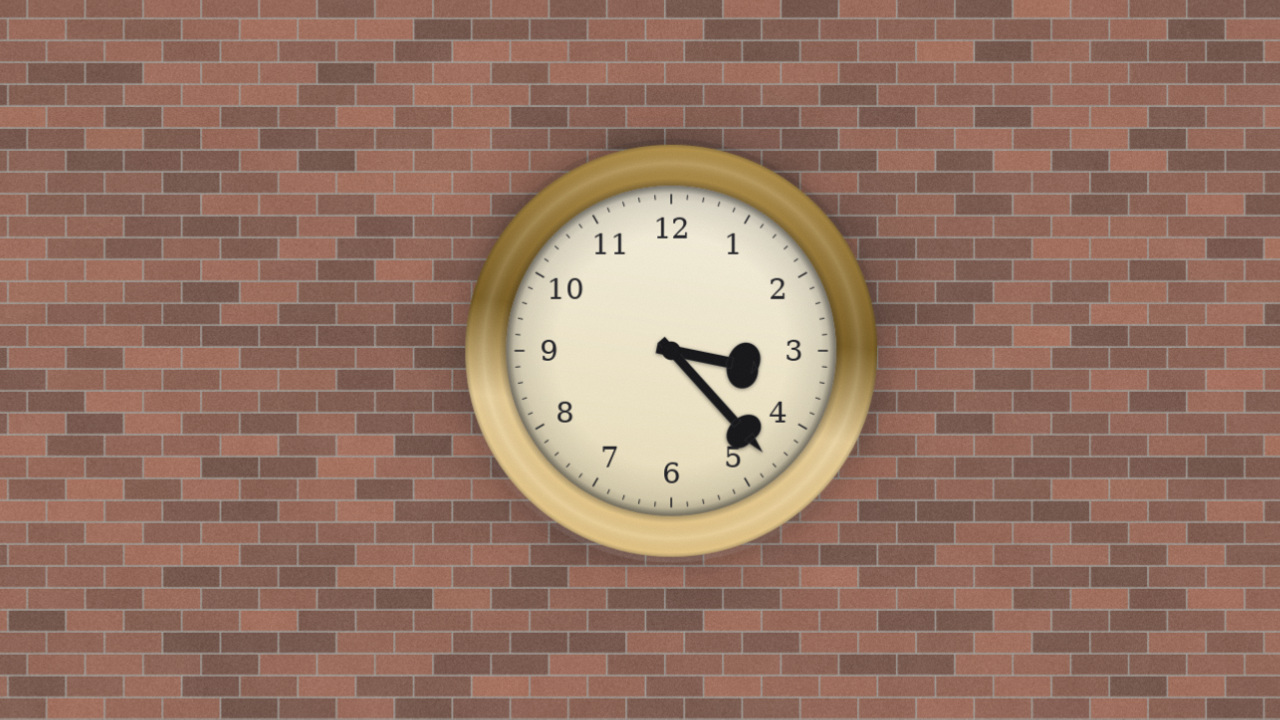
**3:23**
